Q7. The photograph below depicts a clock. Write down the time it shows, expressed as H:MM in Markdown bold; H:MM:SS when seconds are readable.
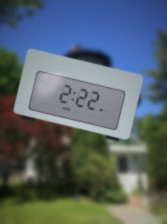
**2:22**
